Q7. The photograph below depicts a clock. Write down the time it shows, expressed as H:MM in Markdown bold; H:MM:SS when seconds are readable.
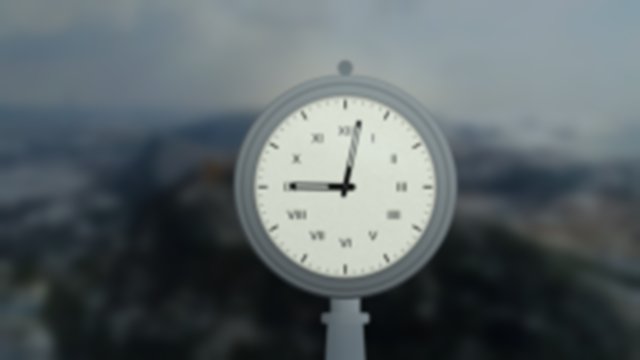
**9:02**
